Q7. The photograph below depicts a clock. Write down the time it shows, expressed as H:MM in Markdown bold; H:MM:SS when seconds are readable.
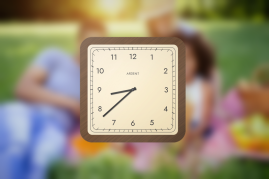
**8:38**
